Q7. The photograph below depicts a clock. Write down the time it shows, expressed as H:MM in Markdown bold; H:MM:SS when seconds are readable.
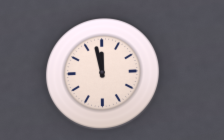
**11:58**
